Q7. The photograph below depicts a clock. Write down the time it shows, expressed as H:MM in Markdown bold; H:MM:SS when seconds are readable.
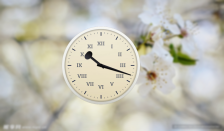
**10:18**
